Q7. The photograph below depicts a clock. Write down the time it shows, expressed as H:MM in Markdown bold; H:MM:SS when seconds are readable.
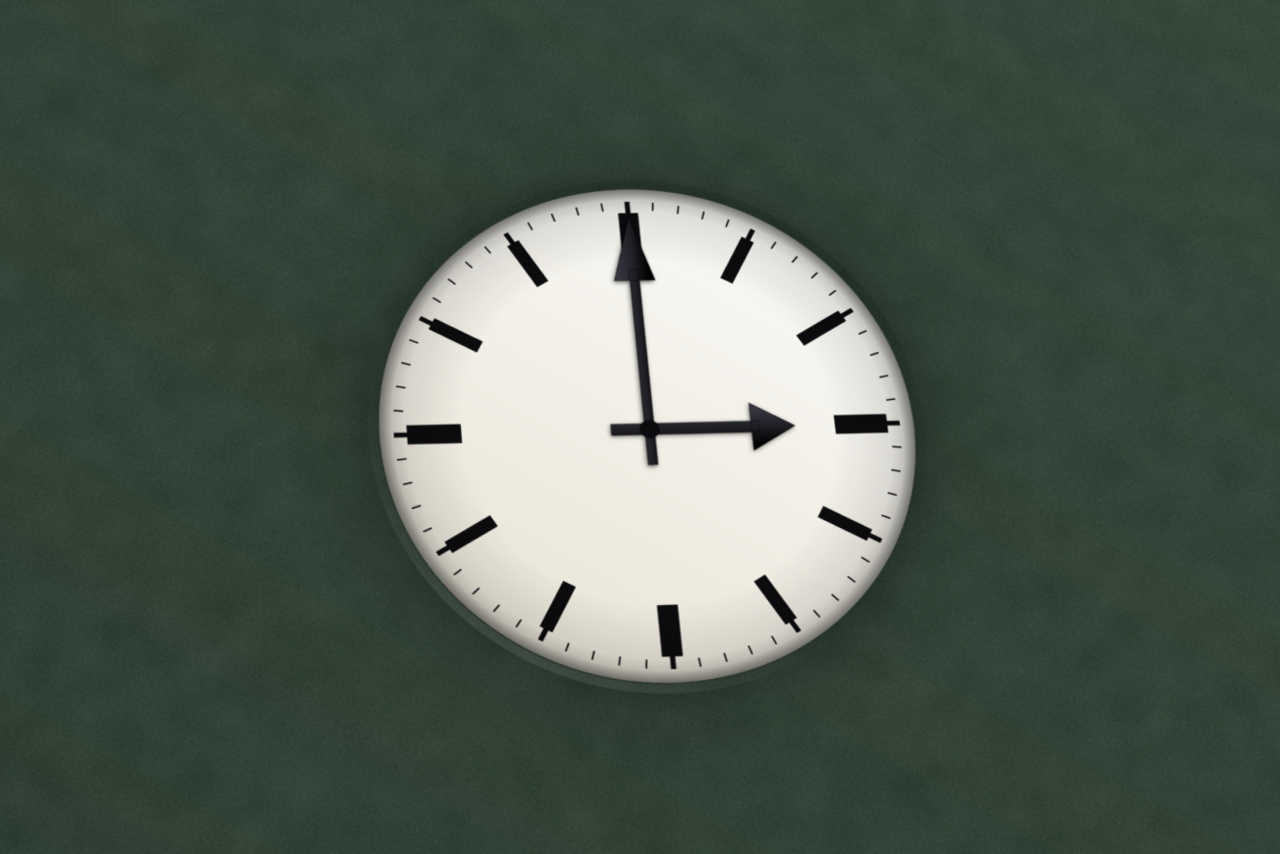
**3:00**
